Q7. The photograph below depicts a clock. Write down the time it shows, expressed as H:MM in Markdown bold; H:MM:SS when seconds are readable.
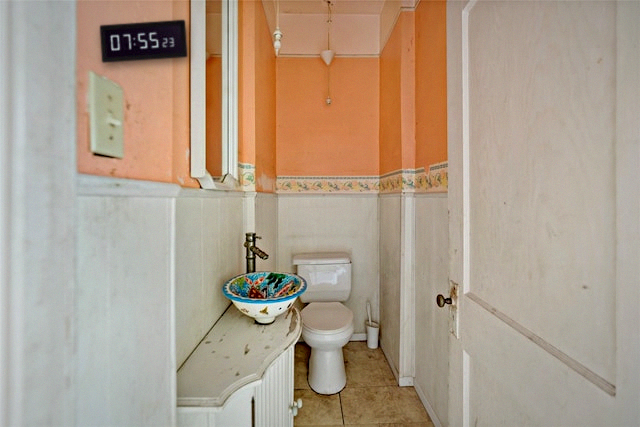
**7:55**
